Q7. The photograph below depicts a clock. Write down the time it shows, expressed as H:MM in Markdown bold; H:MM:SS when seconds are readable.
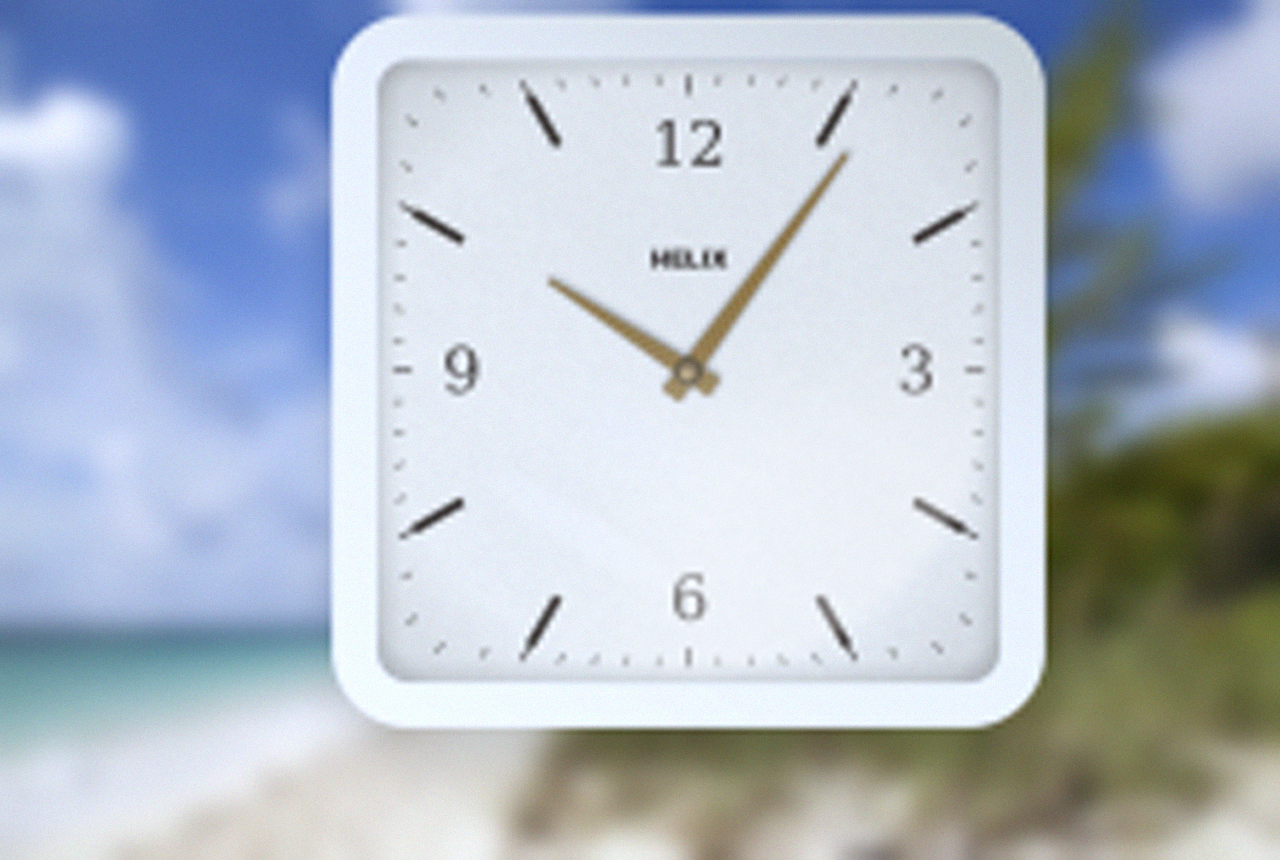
**10:06**
